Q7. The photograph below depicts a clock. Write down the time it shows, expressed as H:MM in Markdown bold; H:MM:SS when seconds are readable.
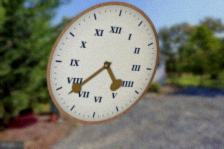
**4:38**
